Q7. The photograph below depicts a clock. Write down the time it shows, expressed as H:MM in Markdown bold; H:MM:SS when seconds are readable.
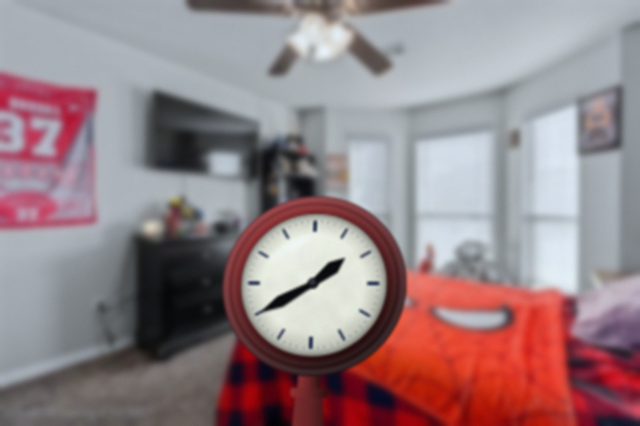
**1:40**
